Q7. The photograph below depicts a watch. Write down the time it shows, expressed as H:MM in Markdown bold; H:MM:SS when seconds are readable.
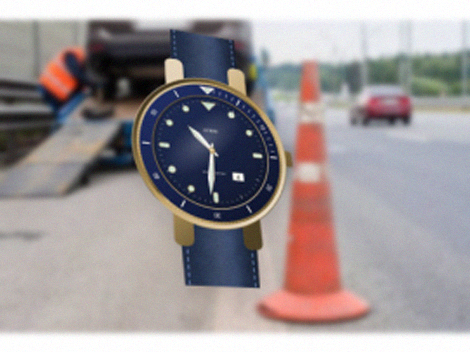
**10:31**
